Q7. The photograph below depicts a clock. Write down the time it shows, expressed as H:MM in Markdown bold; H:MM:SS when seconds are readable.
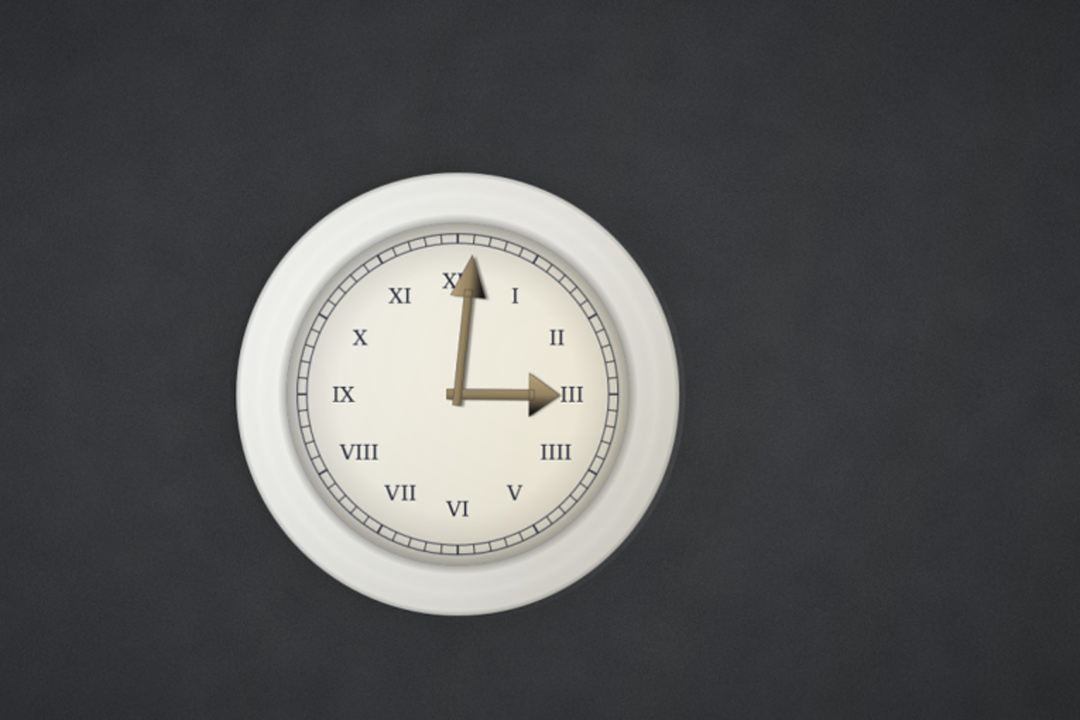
**3:01**
